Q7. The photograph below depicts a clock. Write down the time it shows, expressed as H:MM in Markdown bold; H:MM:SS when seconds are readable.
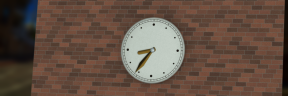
**8:36**
